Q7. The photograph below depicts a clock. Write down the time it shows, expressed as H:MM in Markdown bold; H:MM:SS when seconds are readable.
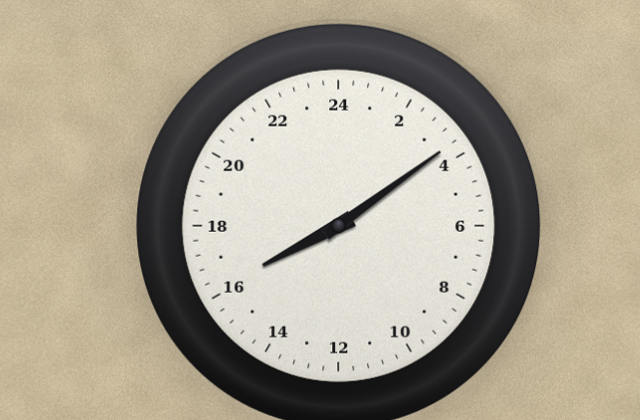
**16:09**
